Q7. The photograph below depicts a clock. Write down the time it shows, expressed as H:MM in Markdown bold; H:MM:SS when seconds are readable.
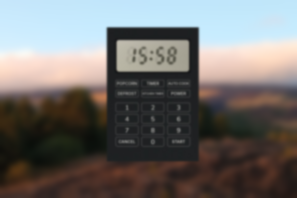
**15:58**
